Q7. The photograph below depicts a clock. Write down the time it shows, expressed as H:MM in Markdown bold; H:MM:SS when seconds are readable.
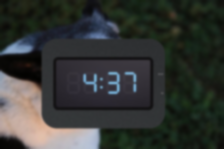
**4:37**
